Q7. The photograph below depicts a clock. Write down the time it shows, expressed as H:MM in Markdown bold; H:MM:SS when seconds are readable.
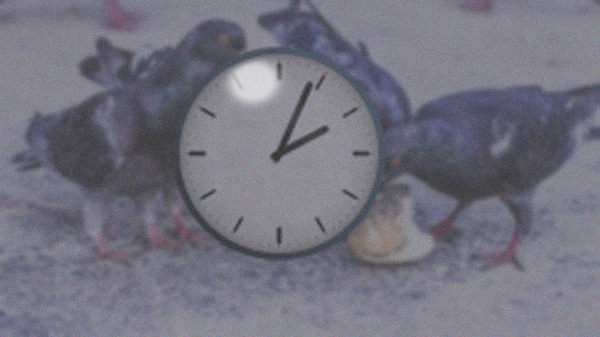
**2:04**
